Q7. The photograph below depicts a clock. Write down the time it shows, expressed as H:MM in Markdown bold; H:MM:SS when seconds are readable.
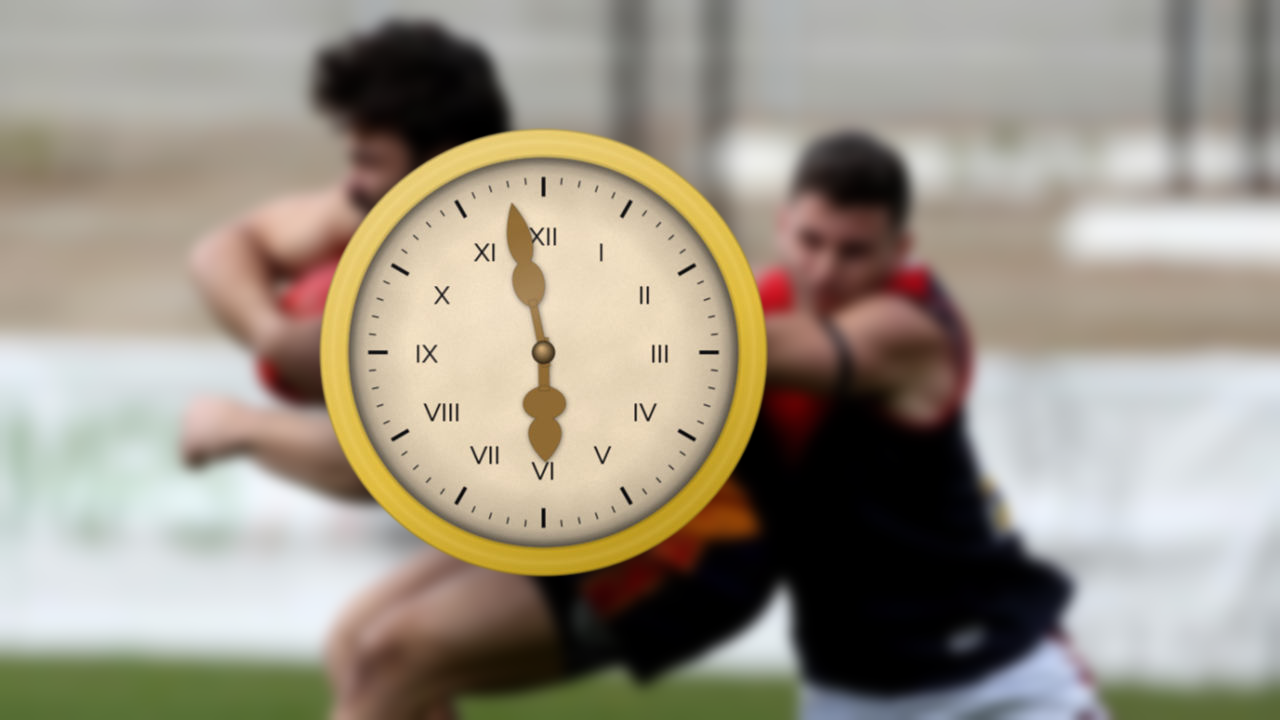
**5:58**
